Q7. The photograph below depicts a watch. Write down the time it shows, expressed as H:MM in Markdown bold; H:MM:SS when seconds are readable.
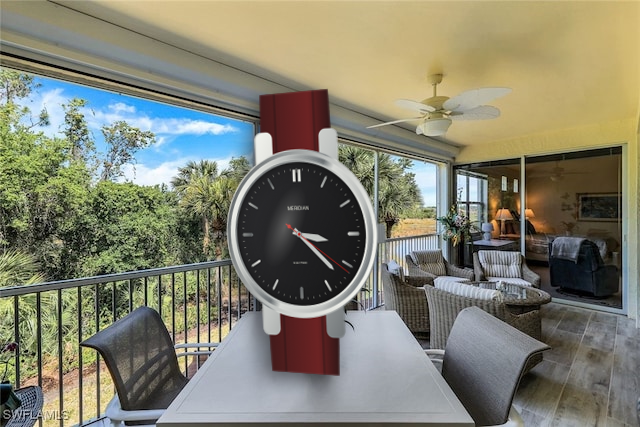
**3:22:21**
